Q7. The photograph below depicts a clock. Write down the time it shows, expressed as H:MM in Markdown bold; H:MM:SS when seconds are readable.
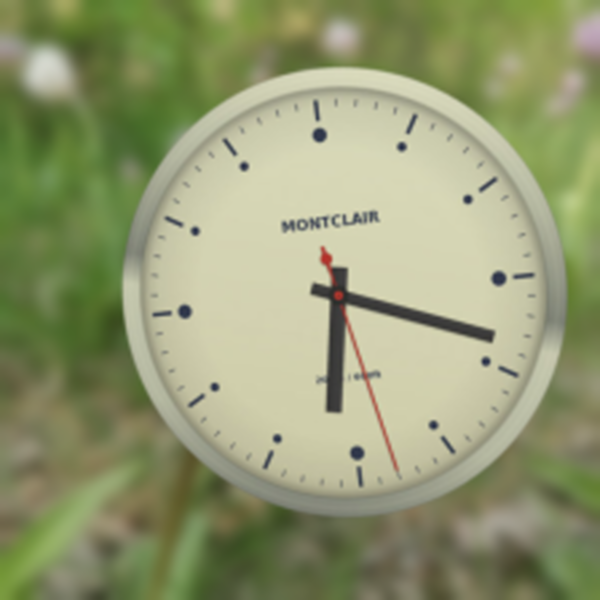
**6:18:28**
